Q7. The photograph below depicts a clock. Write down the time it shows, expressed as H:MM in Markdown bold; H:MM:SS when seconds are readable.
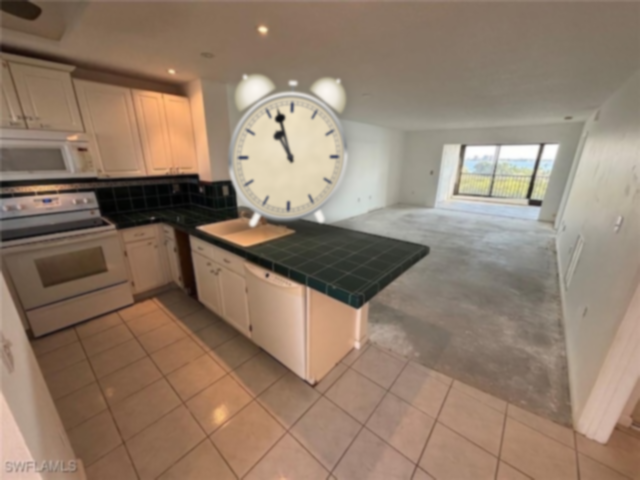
**10:57**
